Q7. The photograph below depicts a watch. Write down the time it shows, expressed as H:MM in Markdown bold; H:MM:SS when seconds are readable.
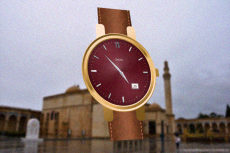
**4:53**
